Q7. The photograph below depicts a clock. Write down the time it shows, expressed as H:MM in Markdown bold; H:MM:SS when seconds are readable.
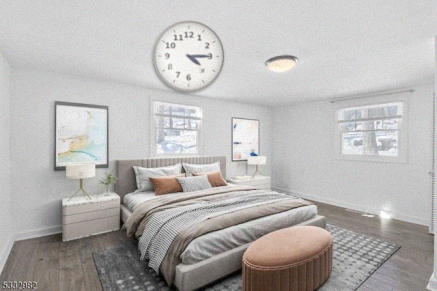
**4:15**
